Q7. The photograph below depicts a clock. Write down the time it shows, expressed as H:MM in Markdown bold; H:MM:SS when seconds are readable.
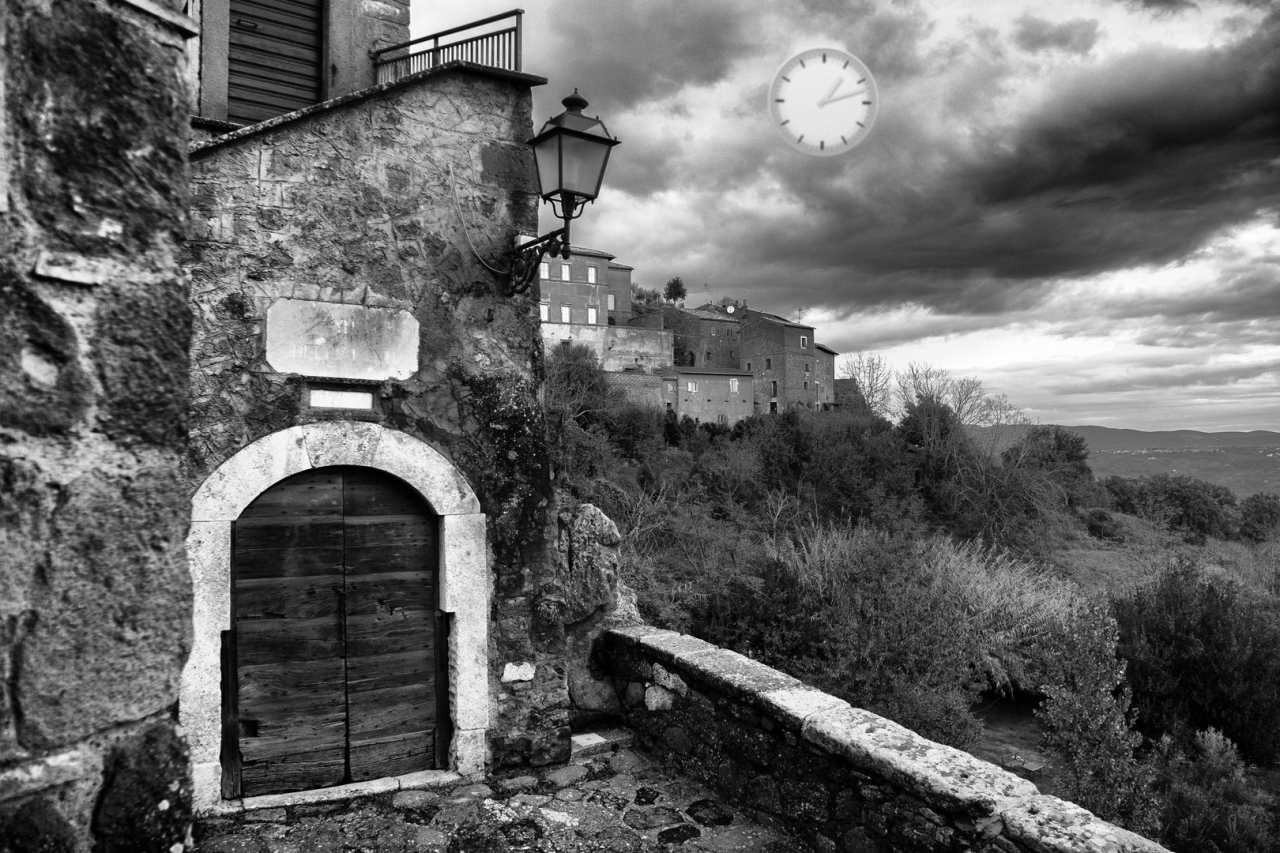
**1:12**
